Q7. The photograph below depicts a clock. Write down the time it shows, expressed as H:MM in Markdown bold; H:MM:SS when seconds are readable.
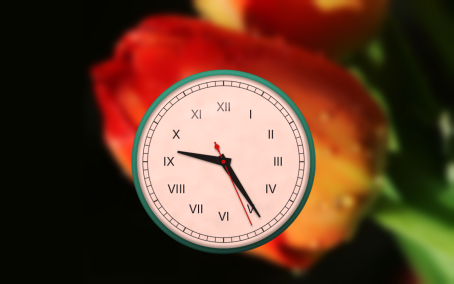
**9:24:26**
